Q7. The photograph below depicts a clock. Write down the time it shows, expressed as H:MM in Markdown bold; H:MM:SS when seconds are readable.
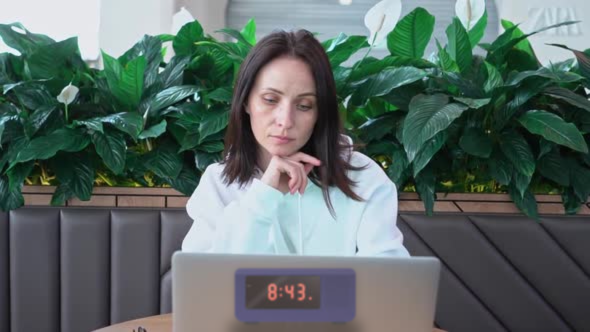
**8:43**
